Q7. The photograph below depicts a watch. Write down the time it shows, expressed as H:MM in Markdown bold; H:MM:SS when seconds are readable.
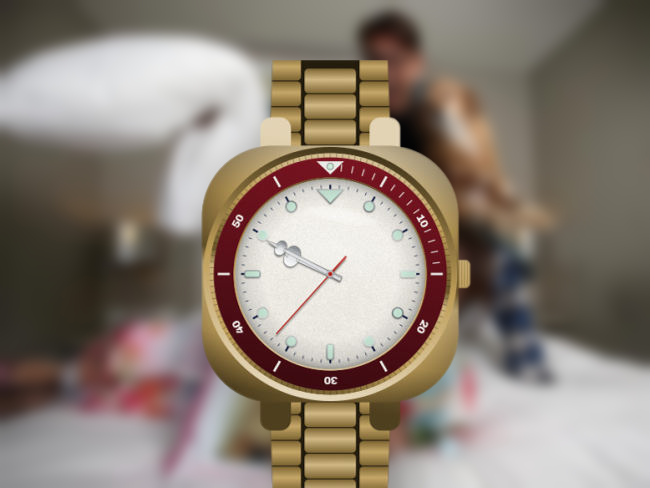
**9:49:37**
